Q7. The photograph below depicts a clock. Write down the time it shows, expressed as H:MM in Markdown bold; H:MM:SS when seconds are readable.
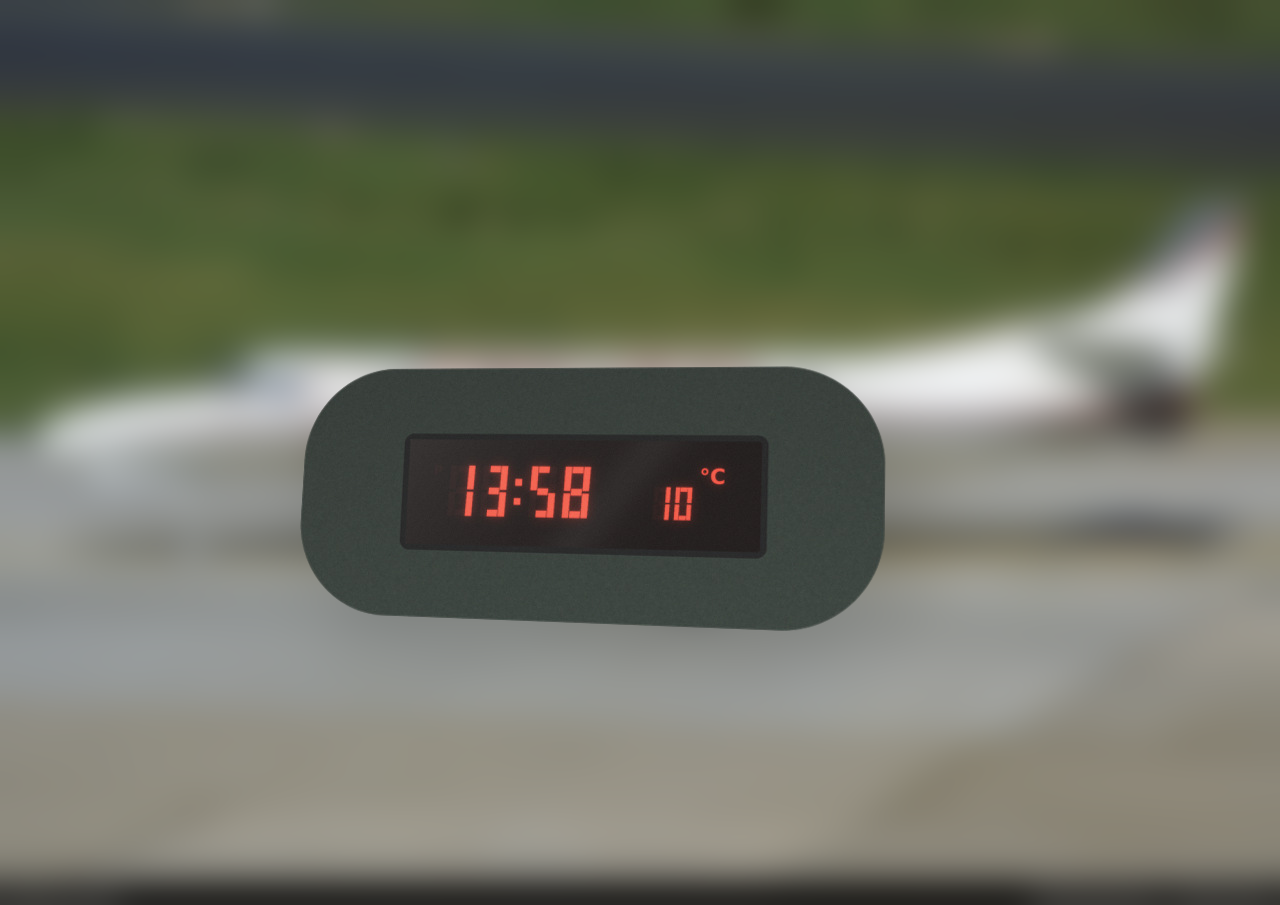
**13:58**
